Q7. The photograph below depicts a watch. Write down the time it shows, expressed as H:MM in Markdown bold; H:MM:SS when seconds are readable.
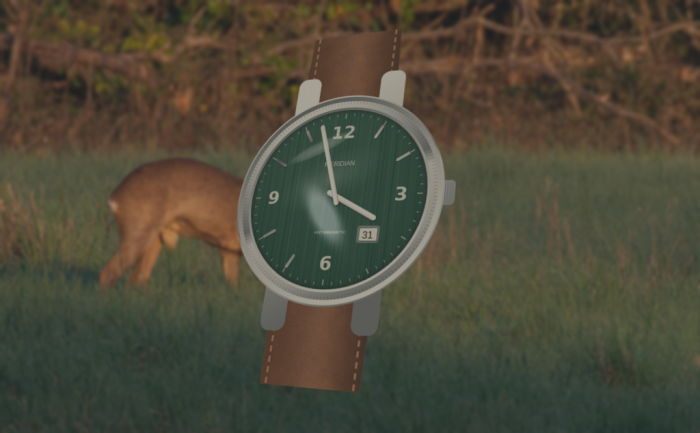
**3:57**
